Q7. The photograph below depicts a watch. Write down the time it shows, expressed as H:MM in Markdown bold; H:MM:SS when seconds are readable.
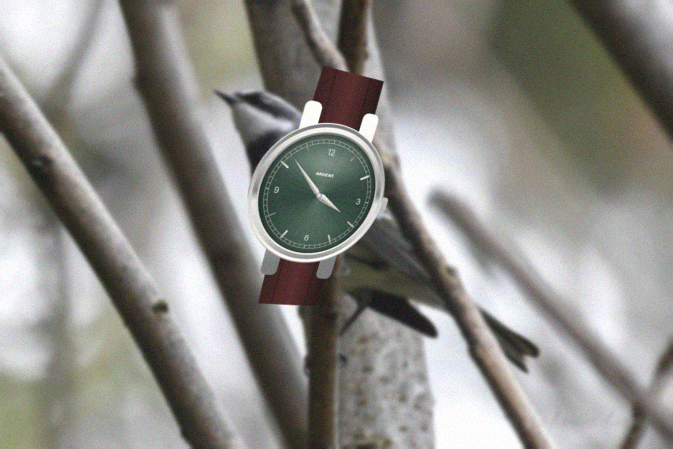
**3:52**
